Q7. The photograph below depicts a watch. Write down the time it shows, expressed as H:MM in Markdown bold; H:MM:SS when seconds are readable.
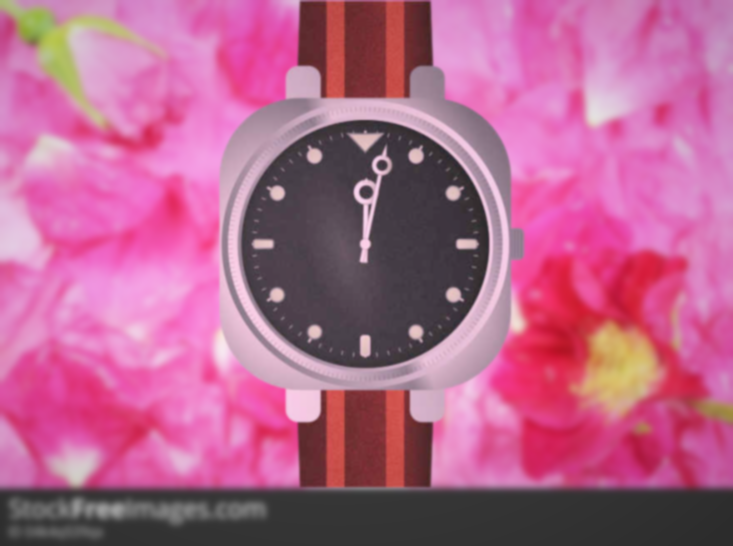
**12:02**
